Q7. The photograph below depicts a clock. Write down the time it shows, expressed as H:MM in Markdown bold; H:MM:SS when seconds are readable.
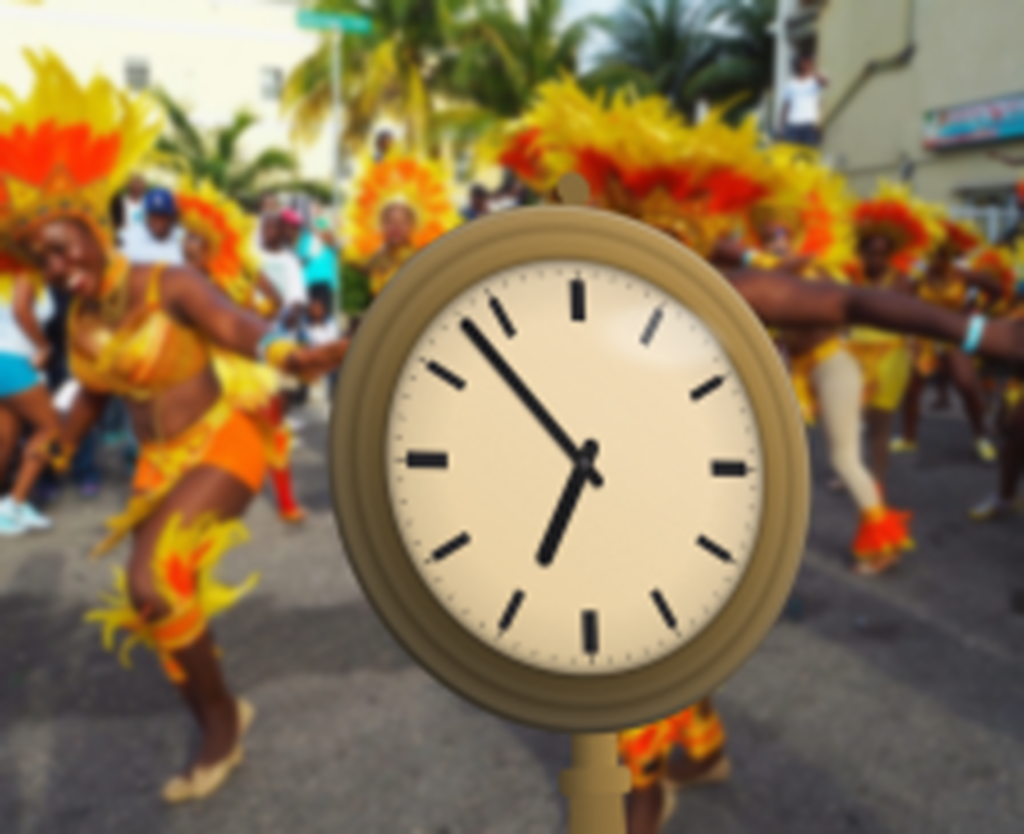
**6:53**
